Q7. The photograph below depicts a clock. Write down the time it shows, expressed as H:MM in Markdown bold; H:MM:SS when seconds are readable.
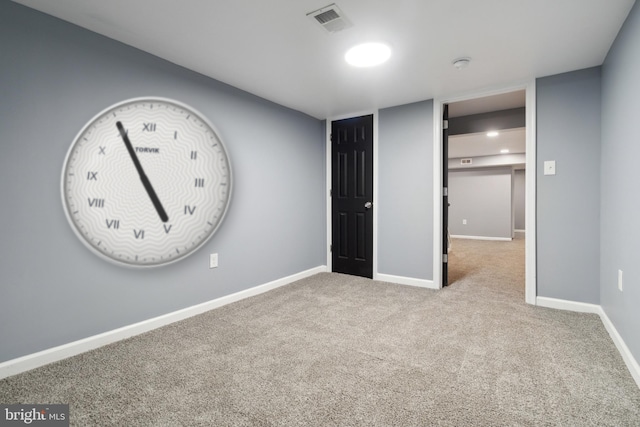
**4:55**
